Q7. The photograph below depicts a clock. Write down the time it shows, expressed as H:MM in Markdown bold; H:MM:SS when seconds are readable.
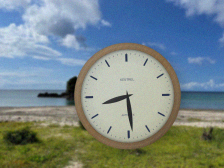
**8:29**
